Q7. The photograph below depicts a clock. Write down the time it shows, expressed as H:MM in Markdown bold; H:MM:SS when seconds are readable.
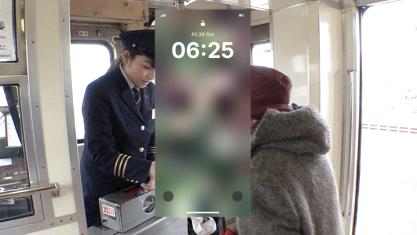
**6:25**
